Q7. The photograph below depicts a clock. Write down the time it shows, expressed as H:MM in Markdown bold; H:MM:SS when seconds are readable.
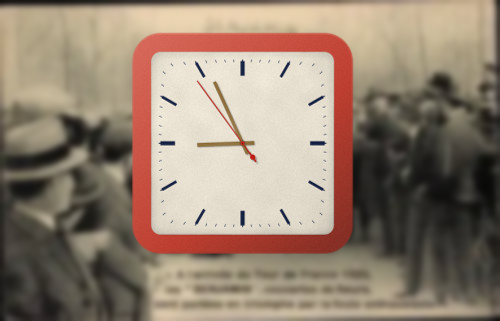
**8:55:54**
